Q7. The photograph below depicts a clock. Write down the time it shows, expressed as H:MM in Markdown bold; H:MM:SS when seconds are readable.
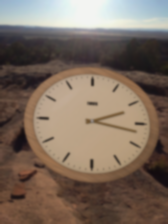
**2:17**
